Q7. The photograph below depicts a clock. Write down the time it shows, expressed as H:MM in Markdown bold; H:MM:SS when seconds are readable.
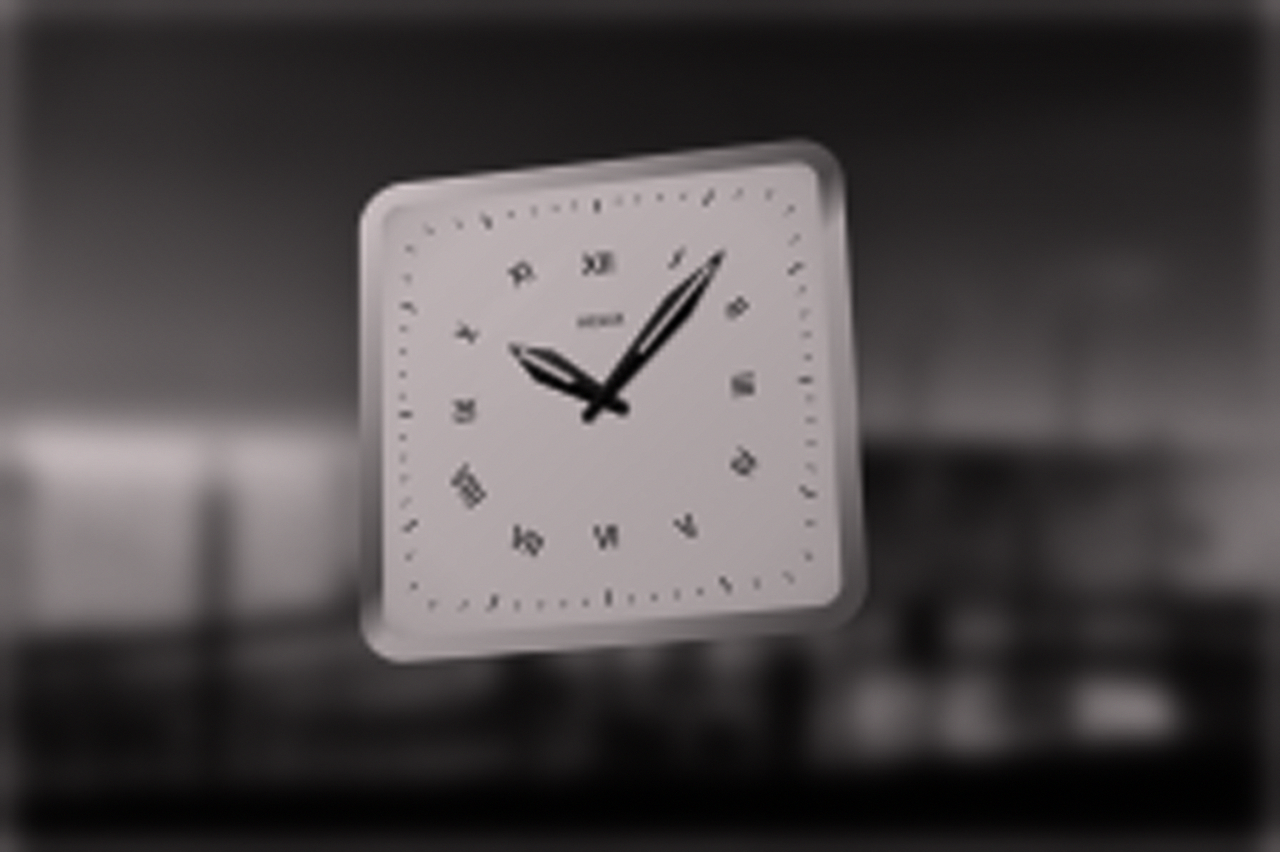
**10:07**
